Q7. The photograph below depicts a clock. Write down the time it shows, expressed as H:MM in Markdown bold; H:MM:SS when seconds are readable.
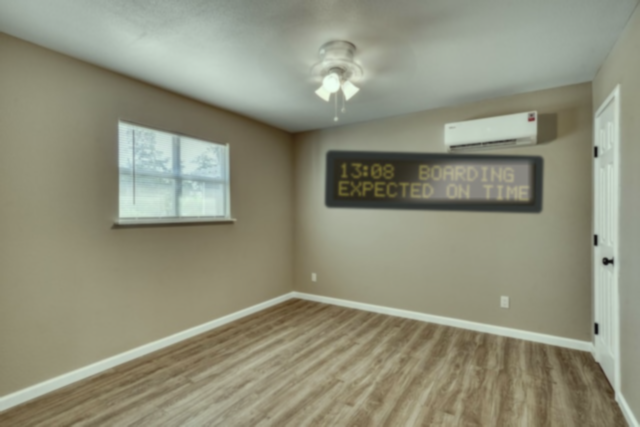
**13:08**
